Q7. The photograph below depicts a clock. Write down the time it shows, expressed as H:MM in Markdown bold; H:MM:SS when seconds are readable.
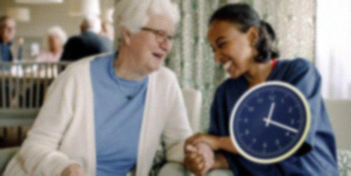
**12:18**
